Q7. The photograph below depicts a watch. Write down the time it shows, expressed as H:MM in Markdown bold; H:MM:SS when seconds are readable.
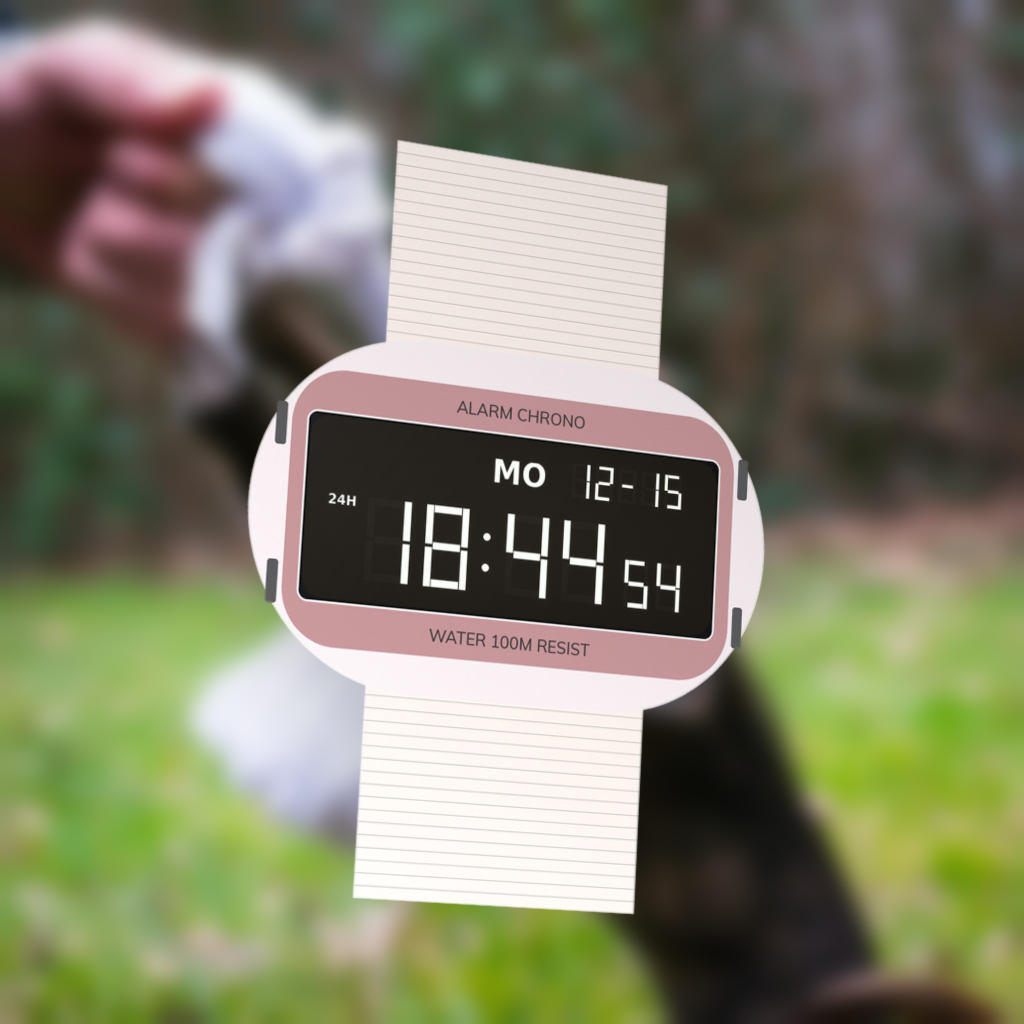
**18:44:54**
